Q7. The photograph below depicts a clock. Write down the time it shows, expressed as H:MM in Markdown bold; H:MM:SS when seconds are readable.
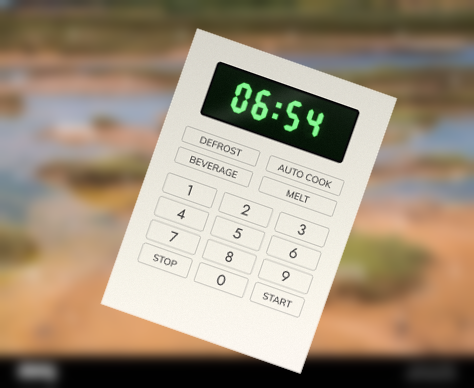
**6:54**
